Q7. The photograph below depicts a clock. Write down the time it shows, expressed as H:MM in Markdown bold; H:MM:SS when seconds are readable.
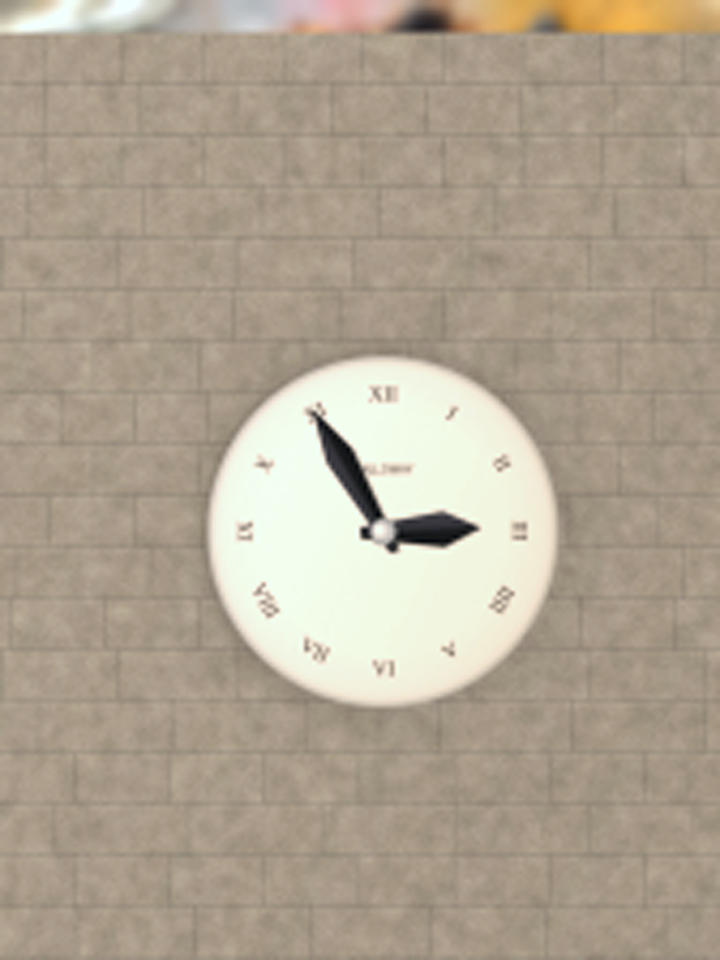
**2:55**
